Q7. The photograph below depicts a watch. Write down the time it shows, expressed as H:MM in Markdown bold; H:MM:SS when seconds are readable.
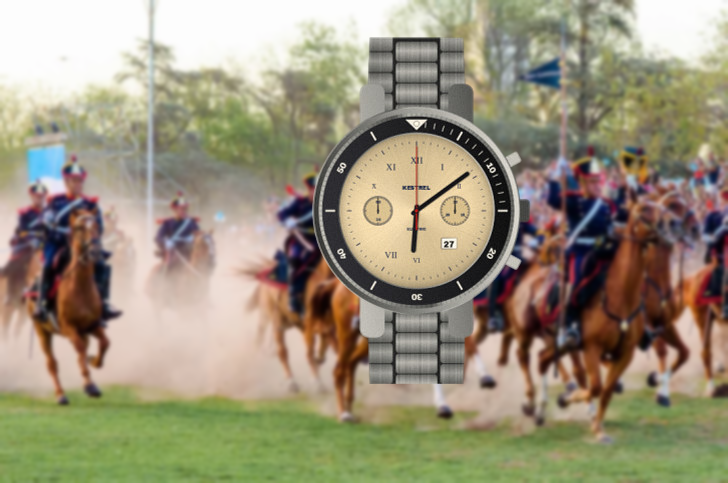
**6:09**
